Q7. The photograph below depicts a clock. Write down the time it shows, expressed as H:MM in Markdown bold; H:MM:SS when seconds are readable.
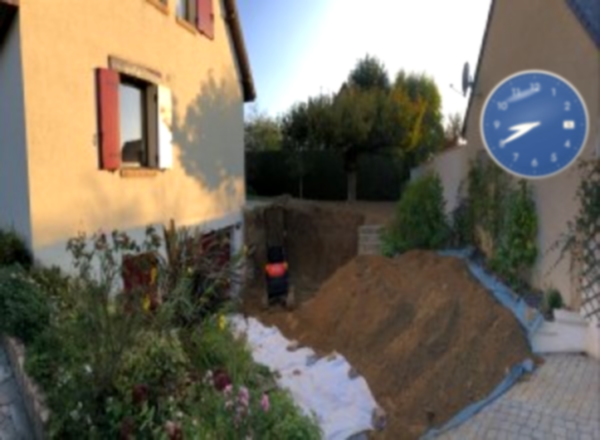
**8:40**
